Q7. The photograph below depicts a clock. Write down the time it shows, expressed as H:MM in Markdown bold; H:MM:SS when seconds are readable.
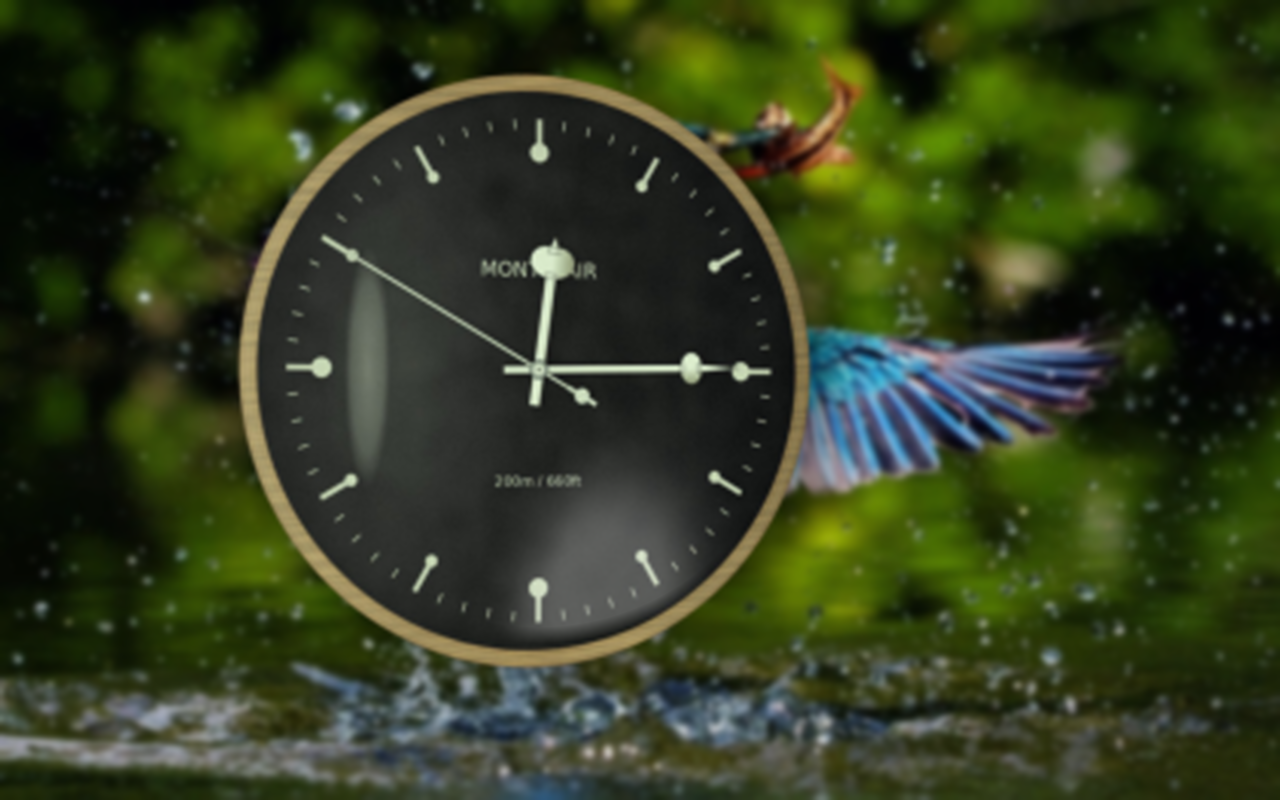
**12:14:50**
